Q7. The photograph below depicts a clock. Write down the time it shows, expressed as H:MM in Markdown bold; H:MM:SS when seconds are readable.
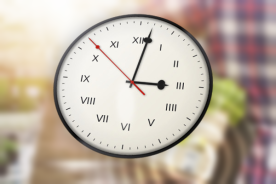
**3:01:52**
